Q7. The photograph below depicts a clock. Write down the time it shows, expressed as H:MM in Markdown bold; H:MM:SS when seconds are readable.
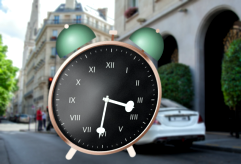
**3:31**
